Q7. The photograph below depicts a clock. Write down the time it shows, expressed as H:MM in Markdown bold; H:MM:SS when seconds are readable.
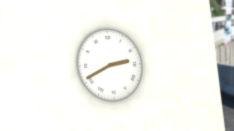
**2:41**
